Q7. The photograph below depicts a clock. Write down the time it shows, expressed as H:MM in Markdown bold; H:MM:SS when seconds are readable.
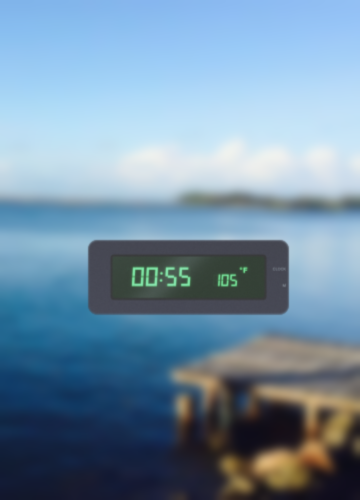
**0:55**
